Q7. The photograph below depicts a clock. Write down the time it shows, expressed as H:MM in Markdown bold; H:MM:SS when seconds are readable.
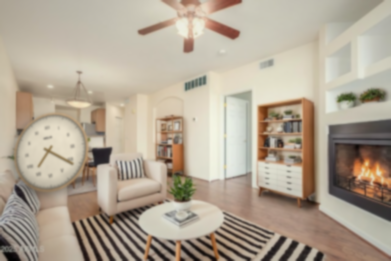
**7:21**
